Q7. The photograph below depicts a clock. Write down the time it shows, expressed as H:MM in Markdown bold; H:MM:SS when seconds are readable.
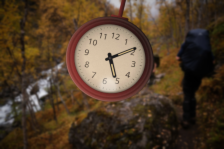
**5:09**
